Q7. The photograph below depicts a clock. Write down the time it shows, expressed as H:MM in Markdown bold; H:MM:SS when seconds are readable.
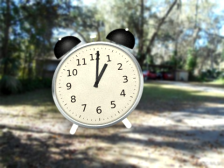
**1:01**
